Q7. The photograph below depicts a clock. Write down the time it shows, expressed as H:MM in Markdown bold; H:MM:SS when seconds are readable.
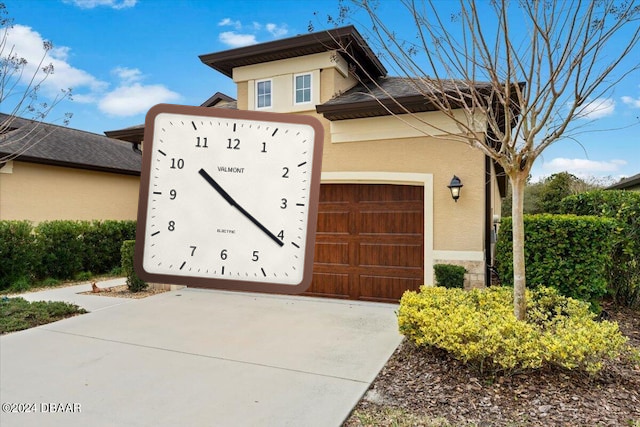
**10:21**
